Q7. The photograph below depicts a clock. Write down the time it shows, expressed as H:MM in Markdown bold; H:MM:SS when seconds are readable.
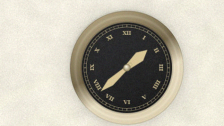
**1:38**
